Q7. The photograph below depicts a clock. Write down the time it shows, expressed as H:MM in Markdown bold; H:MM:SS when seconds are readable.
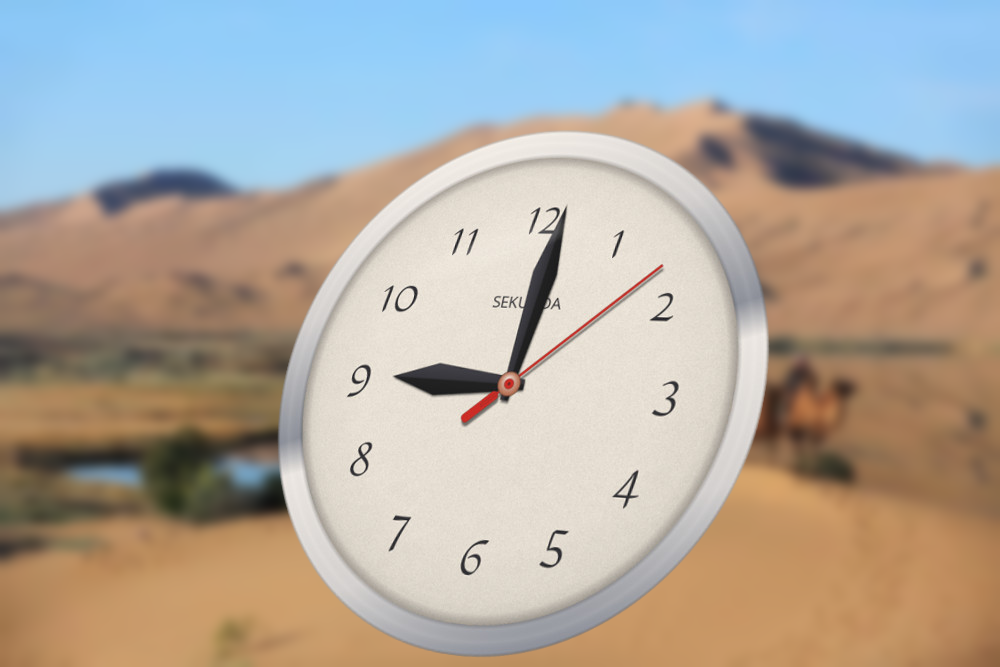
**9:01:08**
